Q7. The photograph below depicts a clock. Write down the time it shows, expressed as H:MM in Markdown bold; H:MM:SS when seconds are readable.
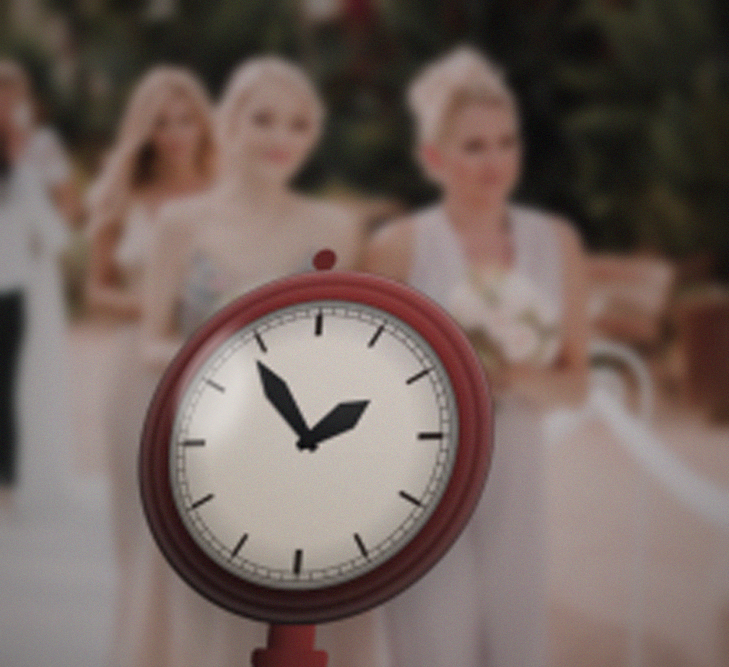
**1:54**
